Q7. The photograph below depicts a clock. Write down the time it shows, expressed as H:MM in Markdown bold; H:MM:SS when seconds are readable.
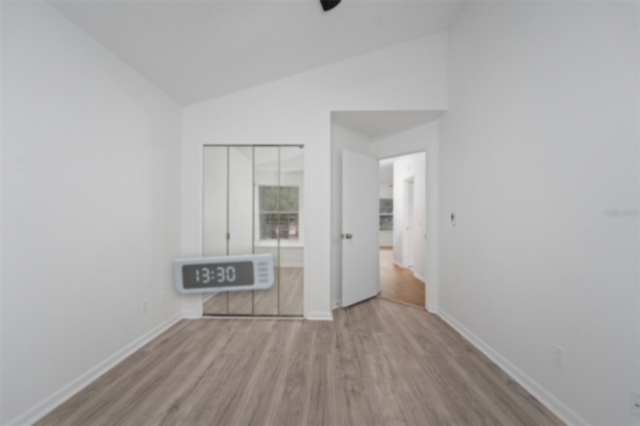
**13:30**
